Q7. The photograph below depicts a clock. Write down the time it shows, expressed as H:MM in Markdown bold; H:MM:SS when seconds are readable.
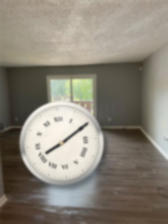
**8:10**
